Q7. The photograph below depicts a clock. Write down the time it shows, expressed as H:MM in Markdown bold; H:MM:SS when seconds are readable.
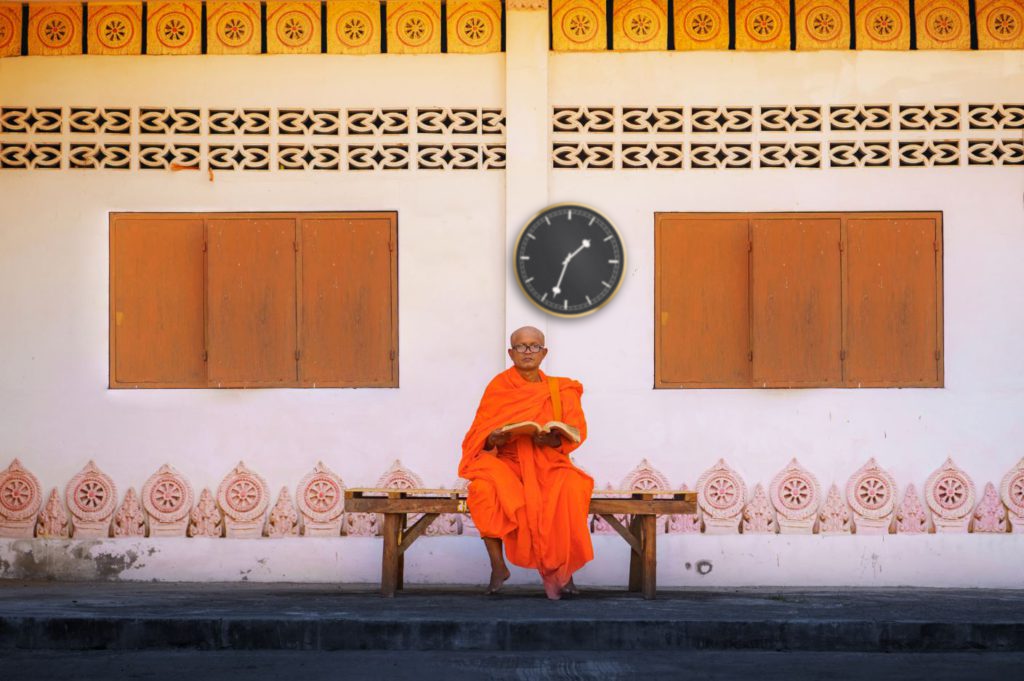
**1:33**
